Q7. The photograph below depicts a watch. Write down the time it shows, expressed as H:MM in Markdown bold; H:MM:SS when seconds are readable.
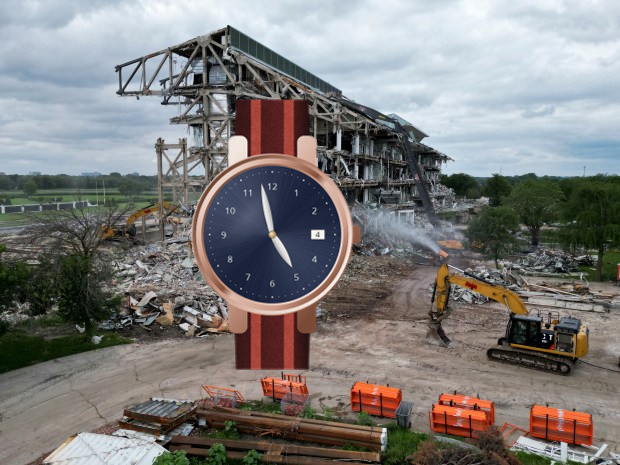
**4:58**
